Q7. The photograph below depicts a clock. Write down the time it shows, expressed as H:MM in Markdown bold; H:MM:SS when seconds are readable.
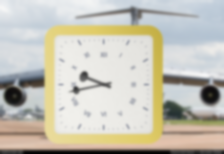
**9:43**
